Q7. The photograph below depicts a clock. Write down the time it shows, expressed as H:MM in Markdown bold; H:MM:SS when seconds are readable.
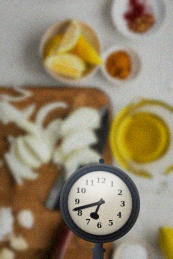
**6:42**
